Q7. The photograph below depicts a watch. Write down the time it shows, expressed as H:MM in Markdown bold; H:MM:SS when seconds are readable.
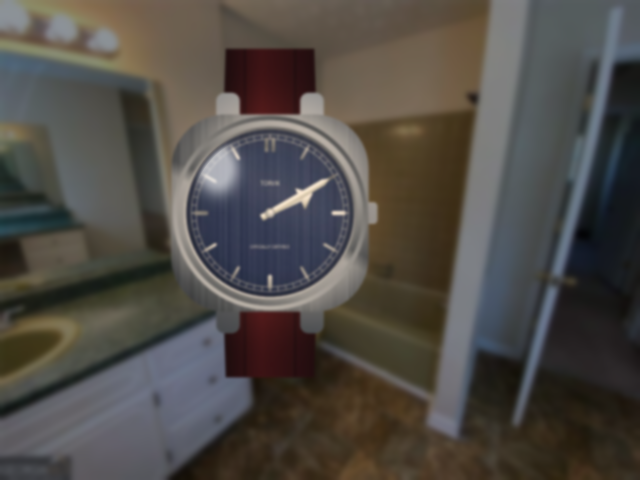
**2:10**
